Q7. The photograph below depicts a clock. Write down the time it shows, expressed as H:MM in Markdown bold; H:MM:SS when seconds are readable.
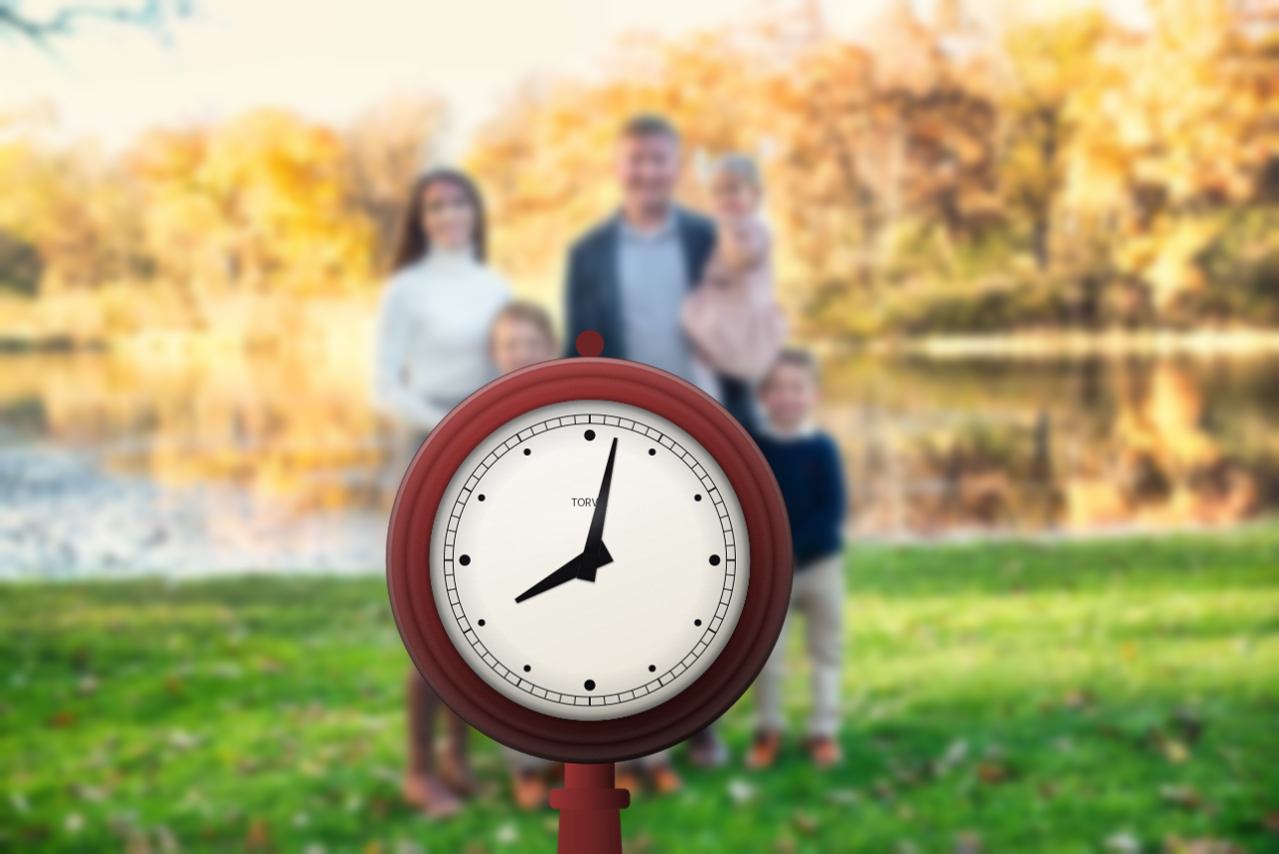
**8:02**
